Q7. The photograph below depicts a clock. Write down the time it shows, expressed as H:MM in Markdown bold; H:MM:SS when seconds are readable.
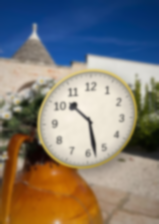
**10:28**
